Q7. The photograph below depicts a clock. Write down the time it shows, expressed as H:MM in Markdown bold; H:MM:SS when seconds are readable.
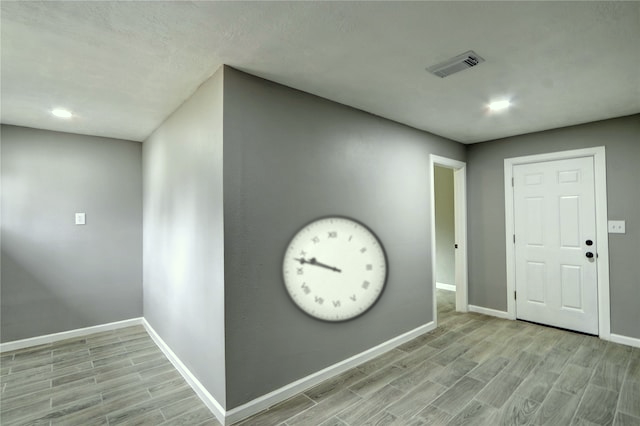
**9:48**
